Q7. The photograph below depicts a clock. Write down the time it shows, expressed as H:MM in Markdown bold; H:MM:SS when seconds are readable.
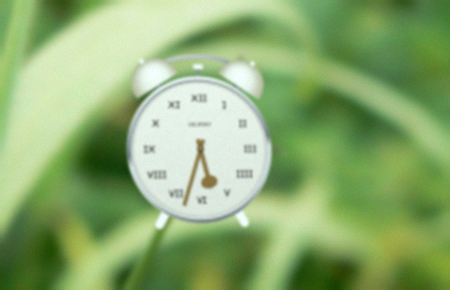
**5:33**
